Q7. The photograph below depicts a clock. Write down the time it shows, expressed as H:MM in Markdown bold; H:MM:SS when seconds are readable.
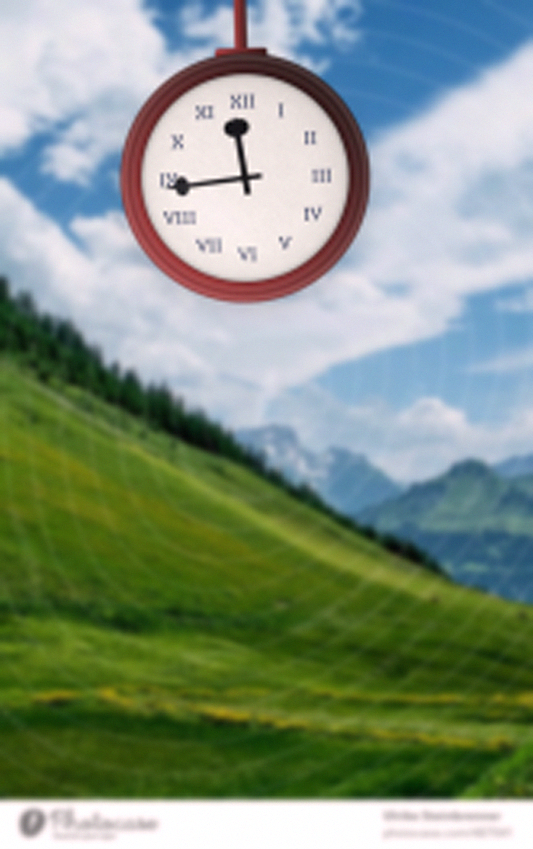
**11:44**
